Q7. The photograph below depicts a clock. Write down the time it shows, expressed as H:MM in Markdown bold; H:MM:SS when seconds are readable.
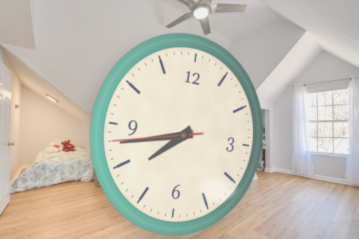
**7:42:43**
